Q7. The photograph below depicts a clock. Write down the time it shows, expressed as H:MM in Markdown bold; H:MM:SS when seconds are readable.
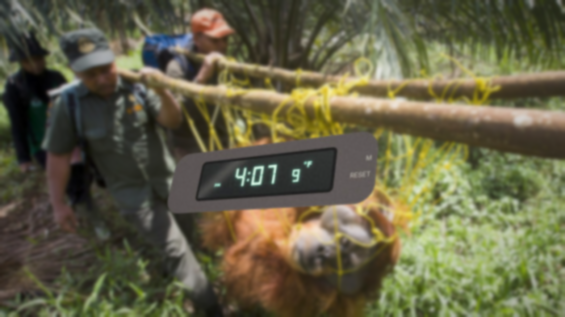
**4:07**
